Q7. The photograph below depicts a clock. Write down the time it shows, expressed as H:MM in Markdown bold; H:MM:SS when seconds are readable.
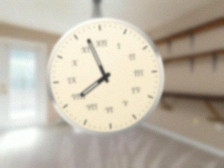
**7:57**
